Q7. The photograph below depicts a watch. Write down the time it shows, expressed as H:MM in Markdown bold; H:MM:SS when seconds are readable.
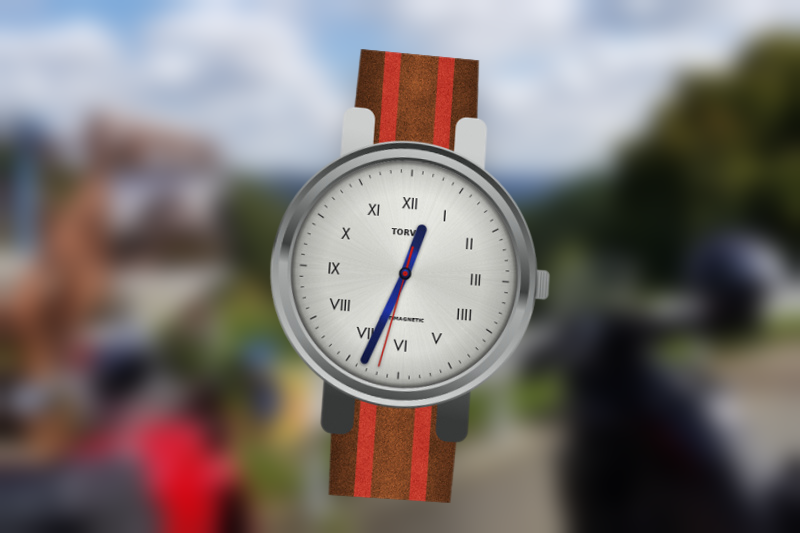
**12:33:32**
